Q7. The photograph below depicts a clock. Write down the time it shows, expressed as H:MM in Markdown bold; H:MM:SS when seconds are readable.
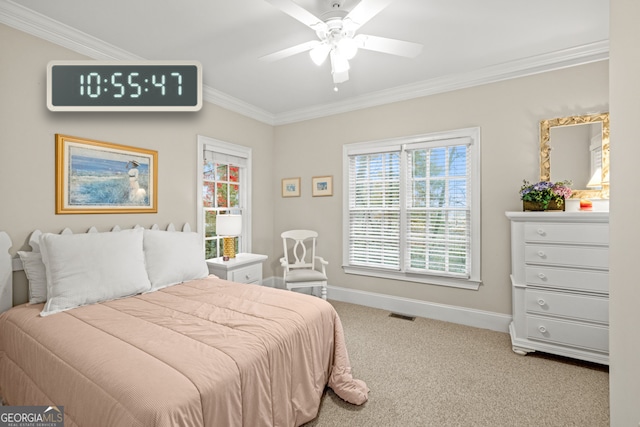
**10:55:47**
